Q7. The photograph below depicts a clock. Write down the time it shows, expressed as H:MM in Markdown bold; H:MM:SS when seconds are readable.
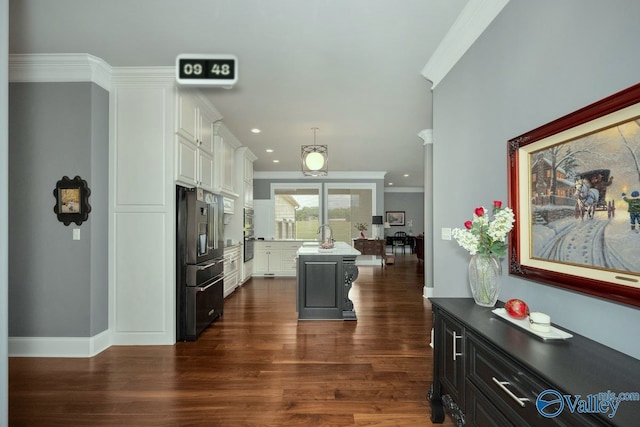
**9:48**
